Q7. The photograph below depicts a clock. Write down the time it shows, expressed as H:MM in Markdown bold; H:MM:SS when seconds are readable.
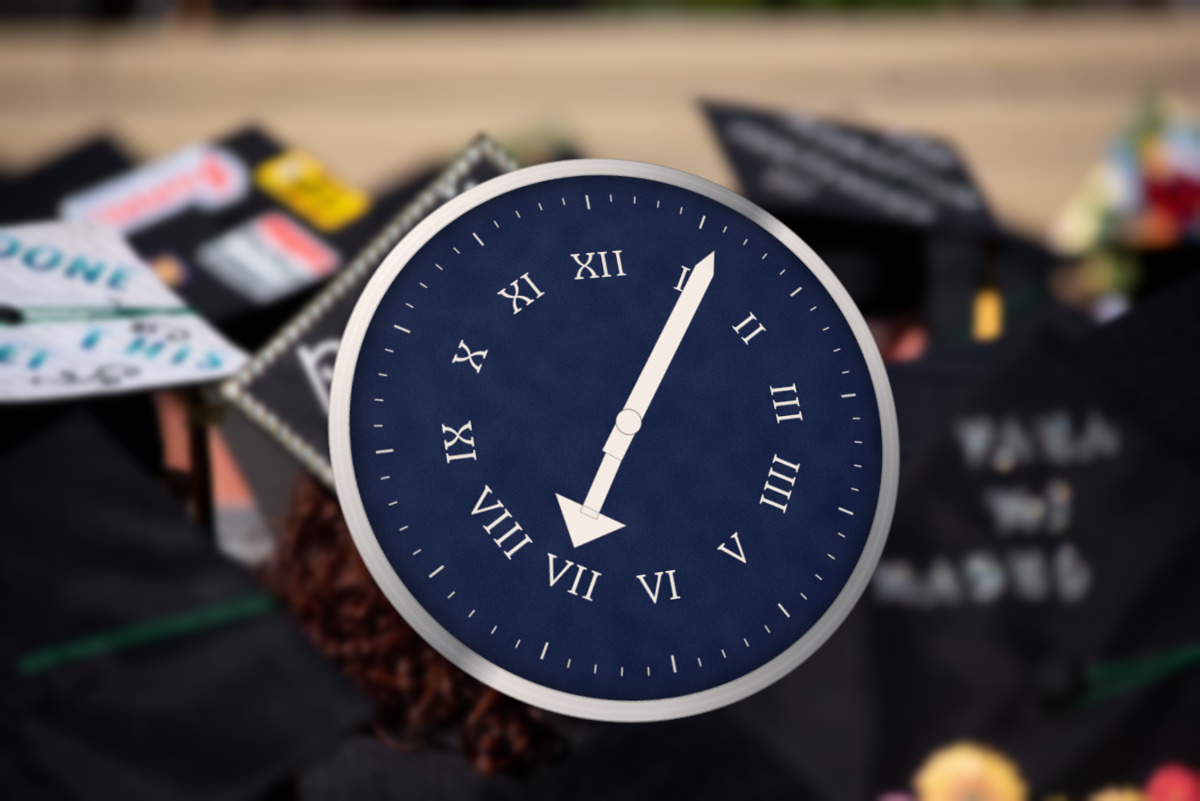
**7:06**
